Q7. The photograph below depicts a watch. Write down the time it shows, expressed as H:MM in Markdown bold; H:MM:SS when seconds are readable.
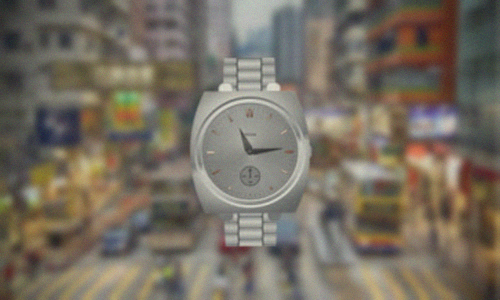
**11:14**
